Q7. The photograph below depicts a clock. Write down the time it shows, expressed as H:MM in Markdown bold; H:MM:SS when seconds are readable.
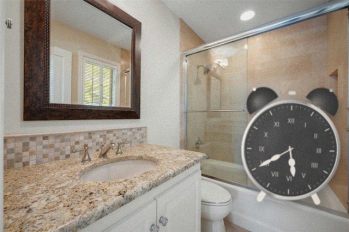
**5:40**
